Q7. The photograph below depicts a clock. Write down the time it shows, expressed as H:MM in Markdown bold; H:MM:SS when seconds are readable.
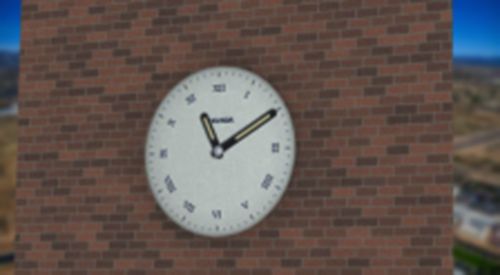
**11:10**
